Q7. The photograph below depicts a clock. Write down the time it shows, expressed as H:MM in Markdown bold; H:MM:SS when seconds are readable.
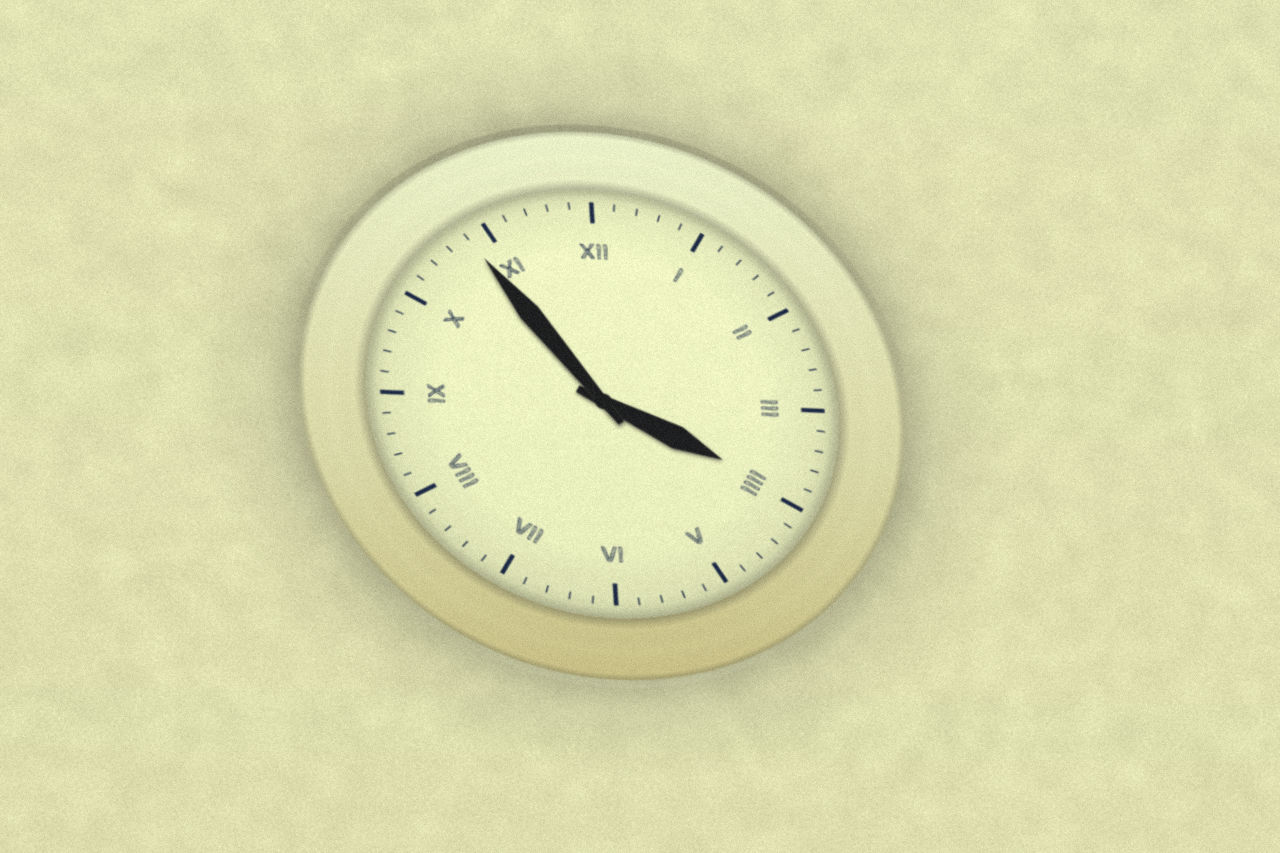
**3:54**
